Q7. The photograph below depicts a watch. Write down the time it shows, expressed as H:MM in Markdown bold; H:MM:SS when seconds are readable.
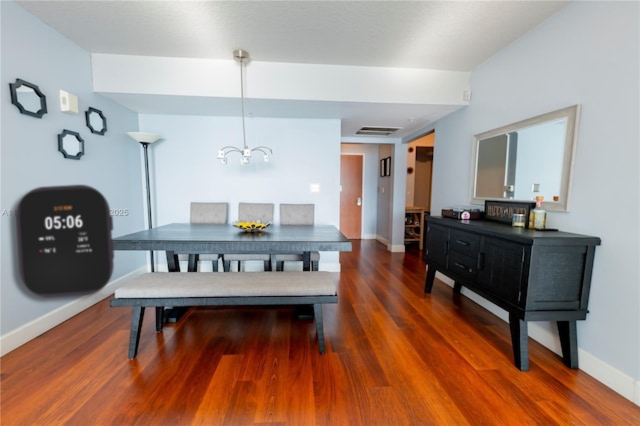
**5:06**
